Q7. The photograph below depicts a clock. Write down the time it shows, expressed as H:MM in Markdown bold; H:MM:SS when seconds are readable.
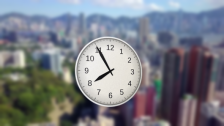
**7:55**
